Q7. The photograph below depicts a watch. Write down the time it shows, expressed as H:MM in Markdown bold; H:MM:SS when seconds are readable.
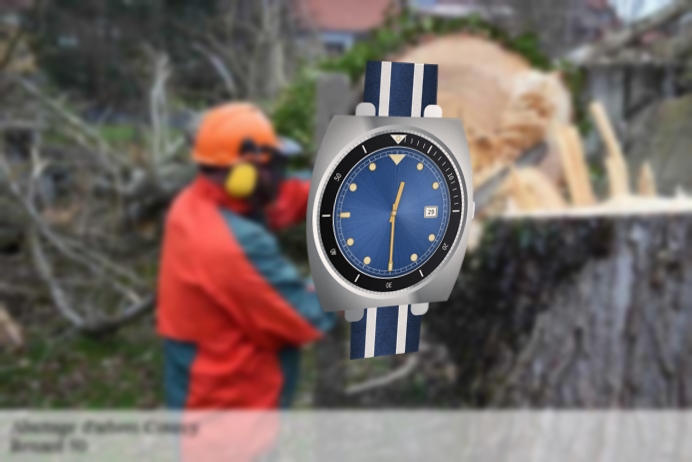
**12:30**
